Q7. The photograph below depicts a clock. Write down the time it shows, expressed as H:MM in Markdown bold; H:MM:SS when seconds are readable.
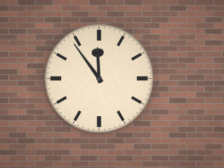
**11:54**
